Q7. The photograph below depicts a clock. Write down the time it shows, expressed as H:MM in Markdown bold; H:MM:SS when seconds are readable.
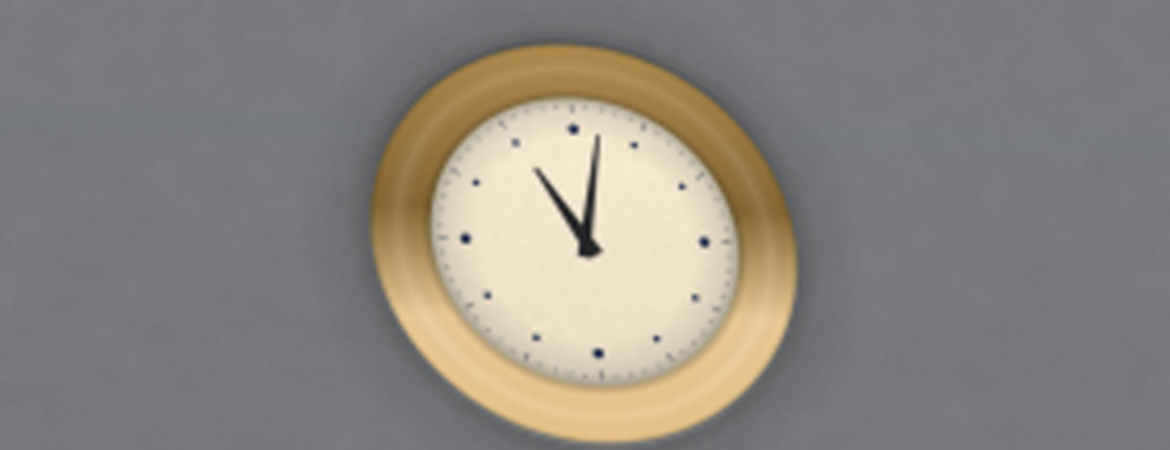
**11:02**
